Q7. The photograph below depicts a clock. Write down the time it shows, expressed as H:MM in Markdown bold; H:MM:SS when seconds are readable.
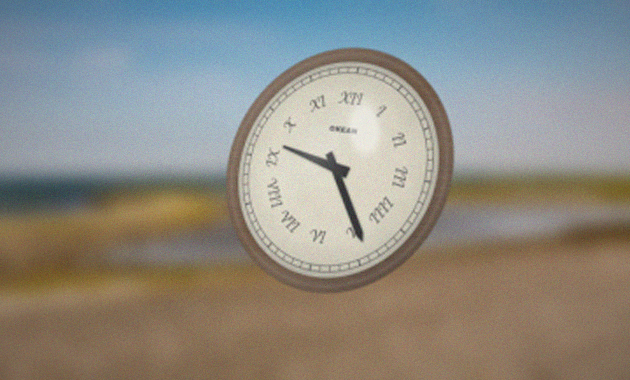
**9:24**
